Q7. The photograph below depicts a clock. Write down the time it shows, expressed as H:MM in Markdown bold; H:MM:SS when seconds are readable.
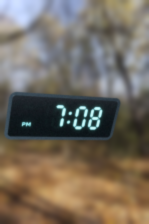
**7:08**
